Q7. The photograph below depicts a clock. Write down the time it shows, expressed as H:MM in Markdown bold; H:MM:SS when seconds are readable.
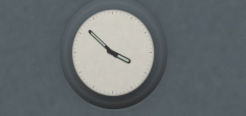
**3:52**
